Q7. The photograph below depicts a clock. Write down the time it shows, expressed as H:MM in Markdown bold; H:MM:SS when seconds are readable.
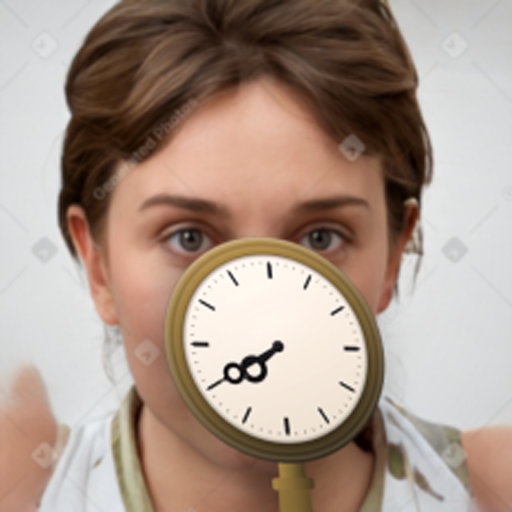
**7:40**
